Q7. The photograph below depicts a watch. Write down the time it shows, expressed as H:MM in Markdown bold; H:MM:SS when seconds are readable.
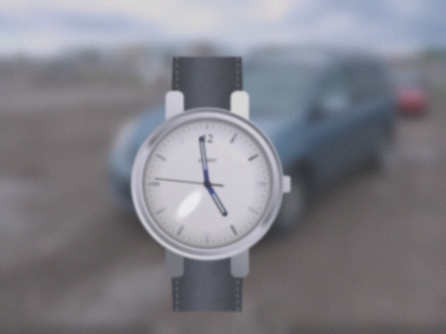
**4:58:46**
